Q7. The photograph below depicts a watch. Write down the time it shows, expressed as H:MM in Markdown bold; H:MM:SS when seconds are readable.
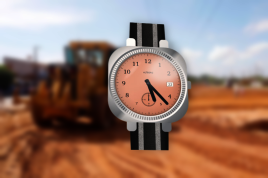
**5:23**
